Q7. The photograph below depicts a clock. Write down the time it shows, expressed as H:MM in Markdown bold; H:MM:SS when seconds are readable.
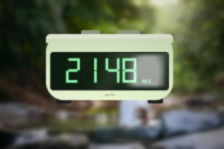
**21:48**
